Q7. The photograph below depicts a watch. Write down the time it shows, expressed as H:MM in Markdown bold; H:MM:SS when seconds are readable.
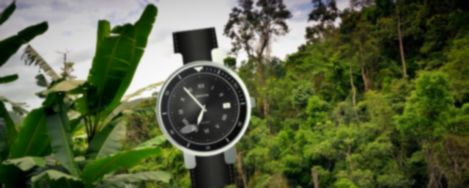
**6:54**
